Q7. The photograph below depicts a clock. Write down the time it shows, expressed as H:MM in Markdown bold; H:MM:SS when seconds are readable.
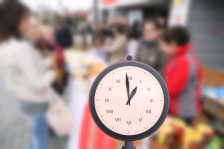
**12:59**
